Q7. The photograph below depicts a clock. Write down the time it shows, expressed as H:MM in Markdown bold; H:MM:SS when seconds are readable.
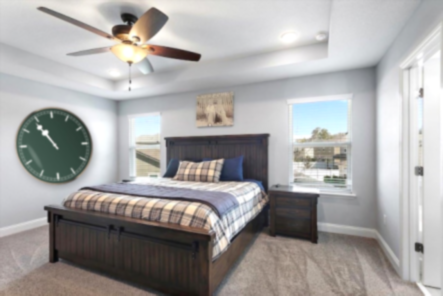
**10:54**
